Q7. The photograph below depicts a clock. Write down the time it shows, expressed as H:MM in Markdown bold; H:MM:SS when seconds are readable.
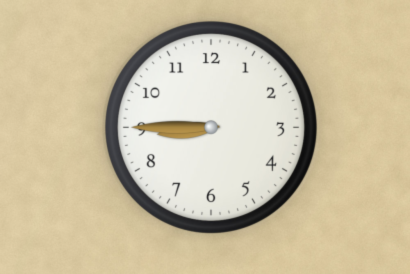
**8:45**
